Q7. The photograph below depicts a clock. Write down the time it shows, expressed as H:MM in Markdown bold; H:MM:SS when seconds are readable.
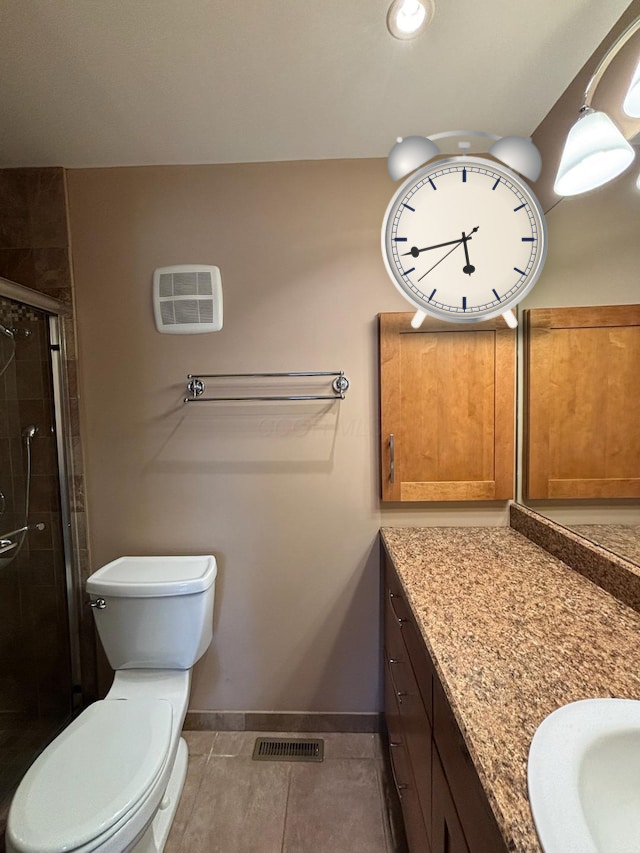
**5:42:38**
